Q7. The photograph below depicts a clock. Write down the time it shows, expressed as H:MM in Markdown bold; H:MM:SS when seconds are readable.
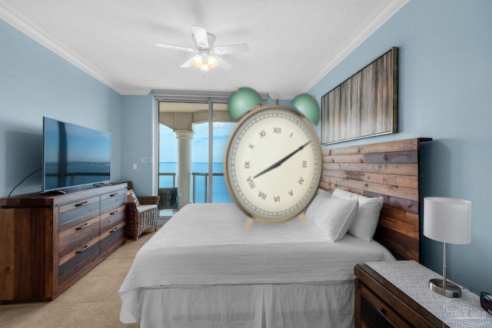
**8:10**
